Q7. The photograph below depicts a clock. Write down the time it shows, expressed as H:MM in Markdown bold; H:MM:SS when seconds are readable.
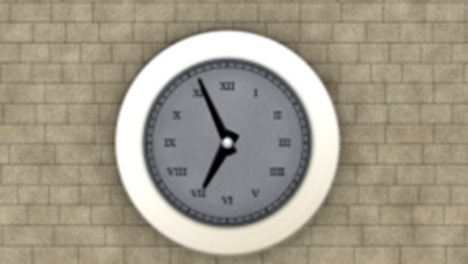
**6:56**
